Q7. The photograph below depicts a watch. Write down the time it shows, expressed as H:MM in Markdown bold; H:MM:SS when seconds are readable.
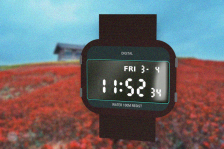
**11:52:34**
